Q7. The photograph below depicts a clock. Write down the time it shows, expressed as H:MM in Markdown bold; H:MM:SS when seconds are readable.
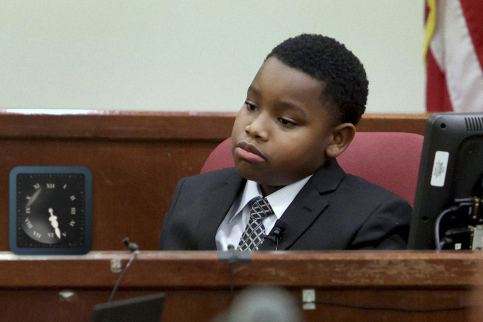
**5:27**
